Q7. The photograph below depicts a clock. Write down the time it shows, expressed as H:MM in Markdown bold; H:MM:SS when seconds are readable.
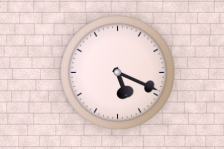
**5:19**
